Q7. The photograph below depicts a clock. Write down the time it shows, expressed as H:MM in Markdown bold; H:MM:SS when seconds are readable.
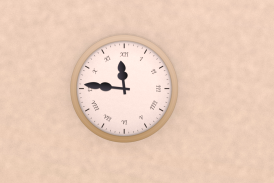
**11:46**
